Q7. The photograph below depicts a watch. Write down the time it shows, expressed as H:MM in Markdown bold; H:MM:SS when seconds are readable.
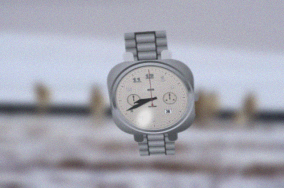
**8:41**
